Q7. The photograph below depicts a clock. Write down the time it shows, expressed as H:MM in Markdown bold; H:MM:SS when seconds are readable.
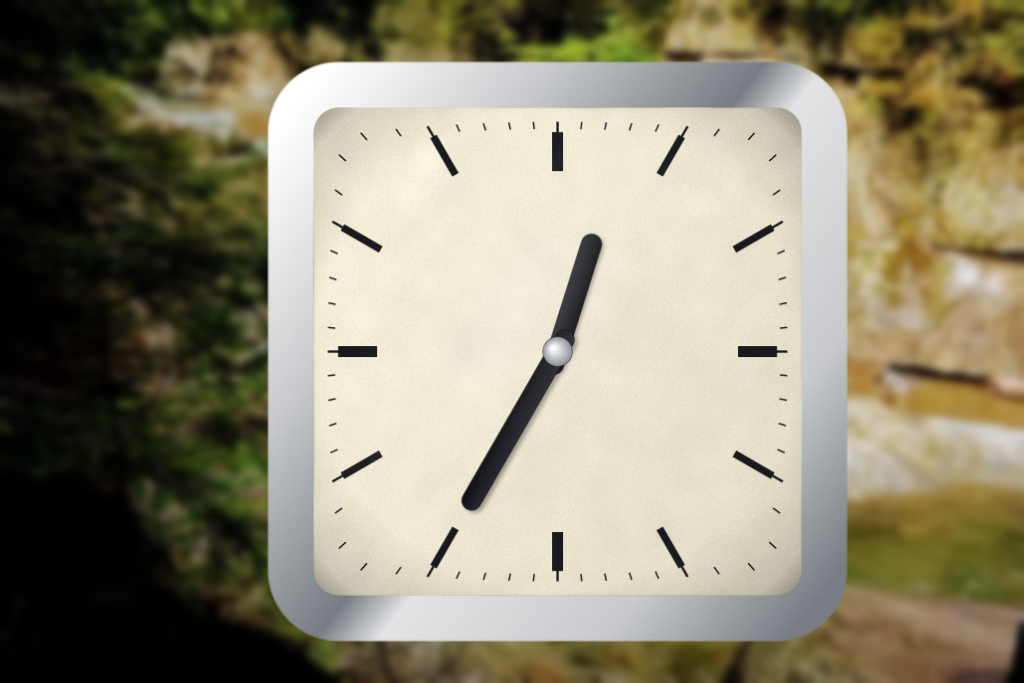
**12:35**
